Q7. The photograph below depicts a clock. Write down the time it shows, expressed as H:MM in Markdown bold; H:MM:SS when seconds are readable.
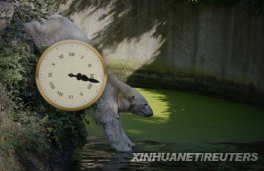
**3:17**
